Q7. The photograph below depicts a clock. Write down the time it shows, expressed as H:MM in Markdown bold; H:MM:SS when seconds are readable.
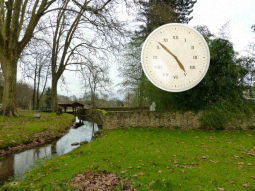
**4:52**
